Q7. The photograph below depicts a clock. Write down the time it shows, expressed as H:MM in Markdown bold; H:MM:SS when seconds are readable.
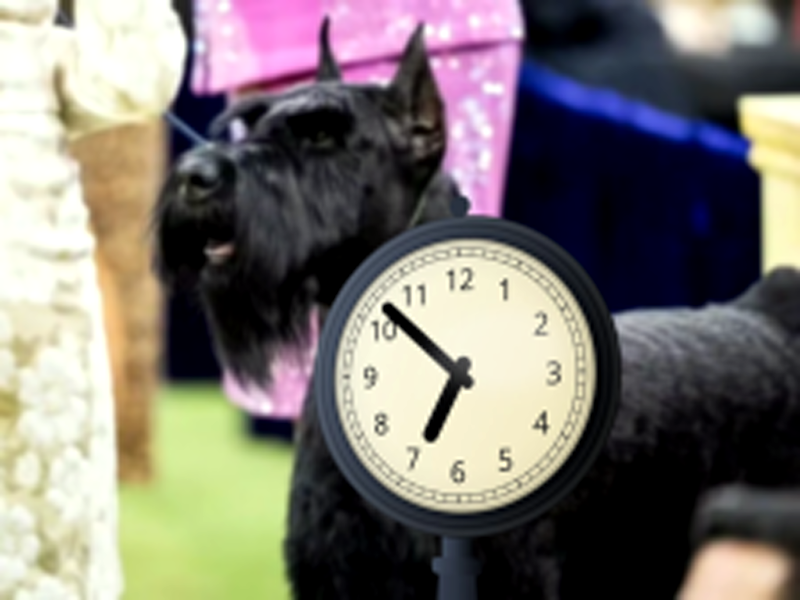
**6:52**
